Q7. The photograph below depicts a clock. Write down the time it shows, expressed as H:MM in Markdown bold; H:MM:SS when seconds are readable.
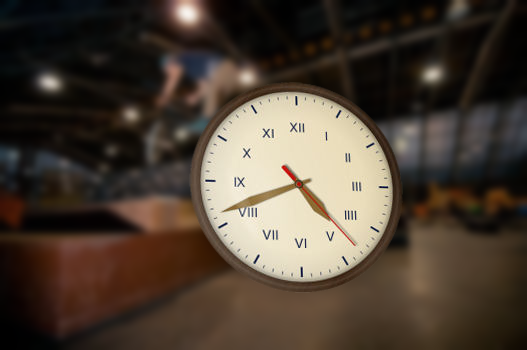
**4:41:23**
